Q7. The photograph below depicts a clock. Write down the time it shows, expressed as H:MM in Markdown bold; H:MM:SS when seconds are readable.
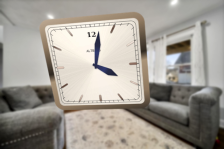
**4:02**
